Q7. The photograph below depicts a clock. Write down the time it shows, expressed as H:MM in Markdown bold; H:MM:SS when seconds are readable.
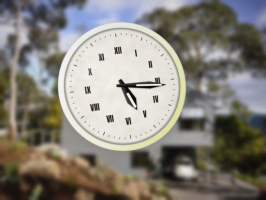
**5:16**
